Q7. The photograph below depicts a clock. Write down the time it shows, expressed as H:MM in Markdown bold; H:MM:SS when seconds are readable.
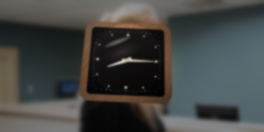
**8:15**
